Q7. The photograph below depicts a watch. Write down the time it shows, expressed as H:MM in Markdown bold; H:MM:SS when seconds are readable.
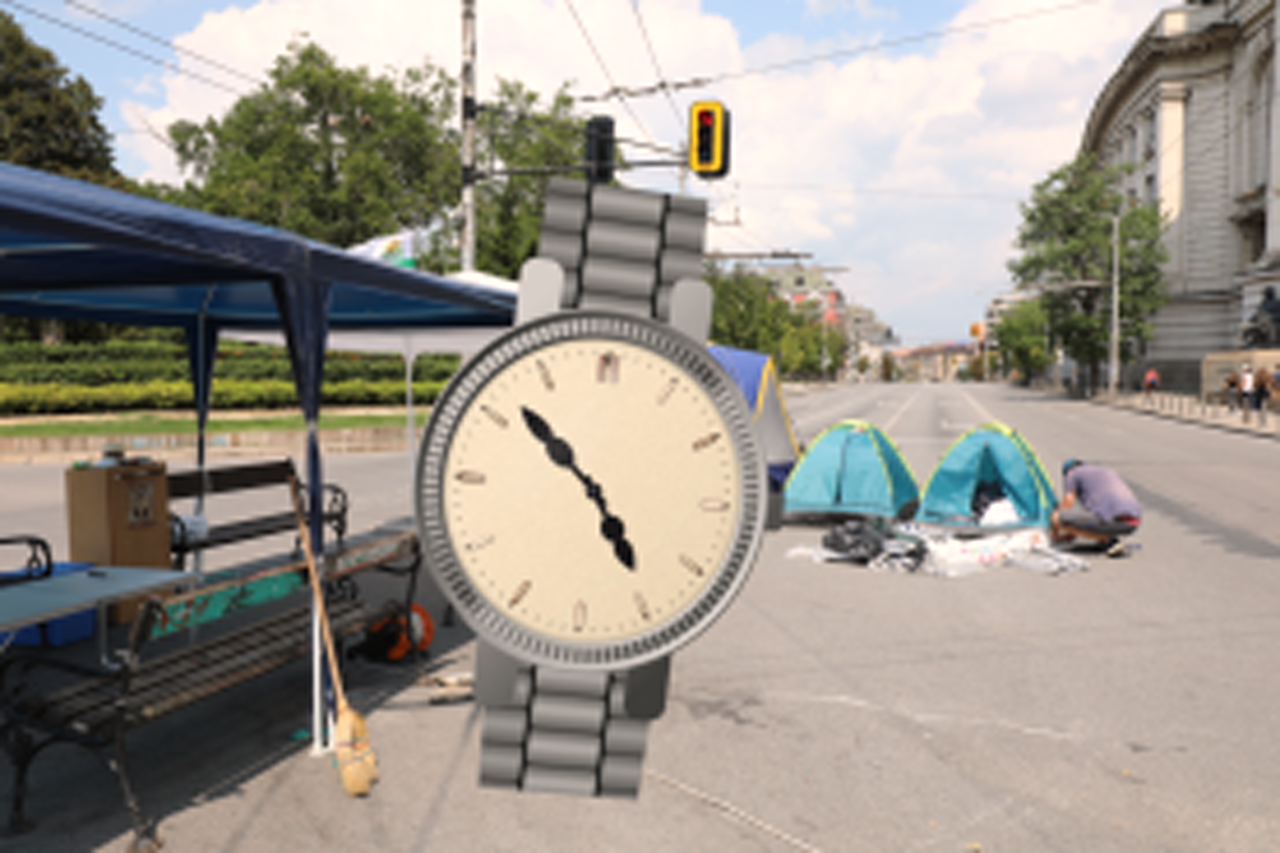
**4:52**
